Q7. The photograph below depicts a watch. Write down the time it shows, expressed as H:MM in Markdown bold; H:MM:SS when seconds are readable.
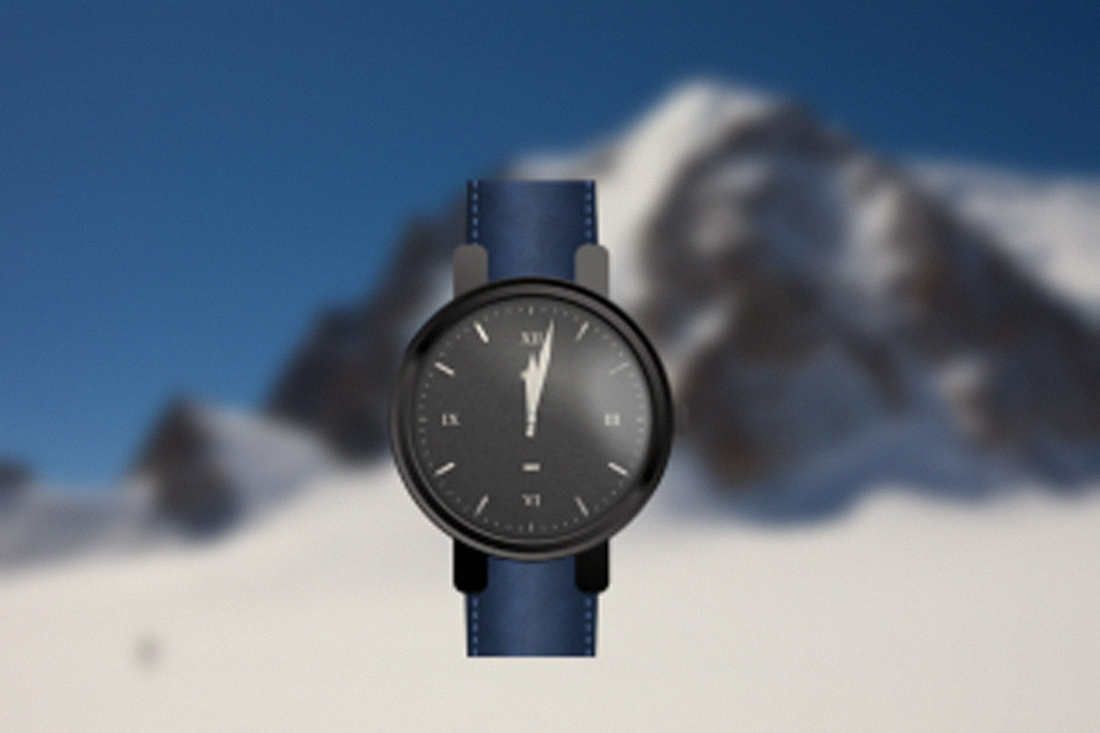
**12:02**
